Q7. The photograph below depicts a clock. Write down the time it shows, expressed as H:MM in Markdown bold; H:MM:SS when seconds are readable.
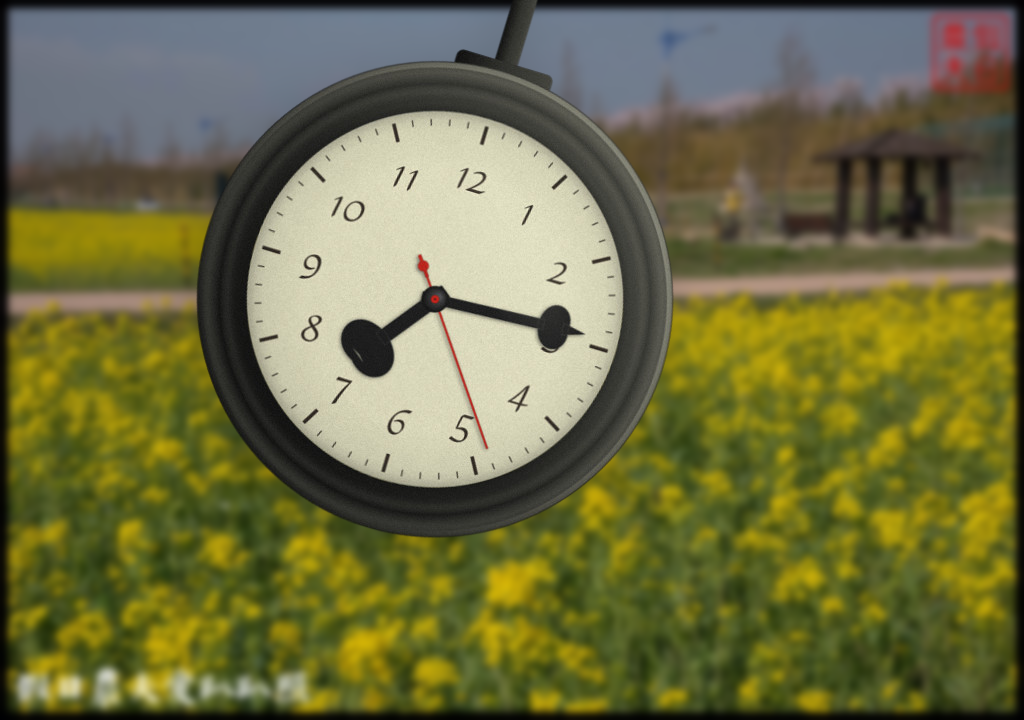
**7:14:24**
